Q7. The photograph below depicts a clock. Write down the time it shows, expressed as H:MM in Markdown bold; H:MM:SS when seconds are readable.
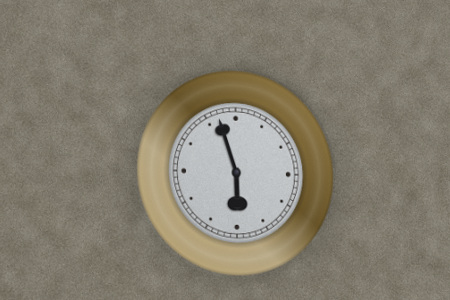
**5:57**
